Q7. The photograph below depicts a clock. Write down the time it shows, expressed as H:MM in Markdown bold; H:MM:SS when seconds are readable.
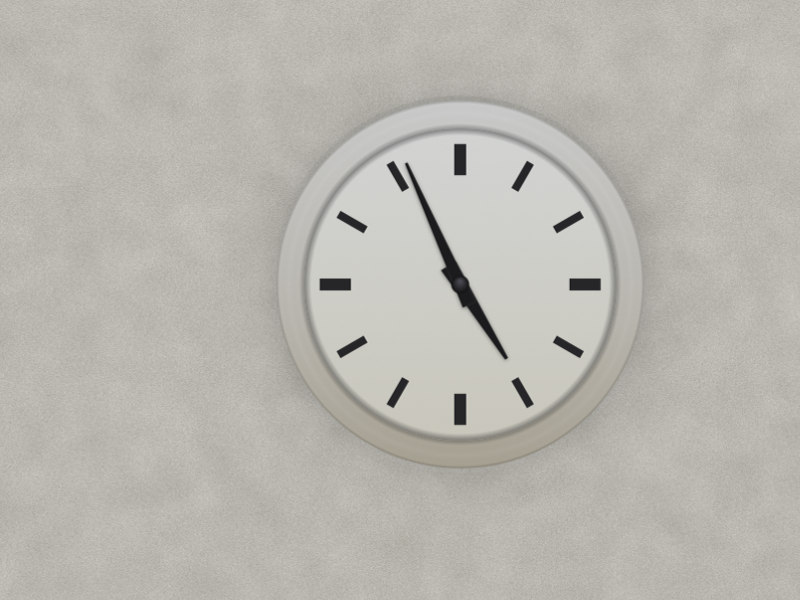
**4:56**
